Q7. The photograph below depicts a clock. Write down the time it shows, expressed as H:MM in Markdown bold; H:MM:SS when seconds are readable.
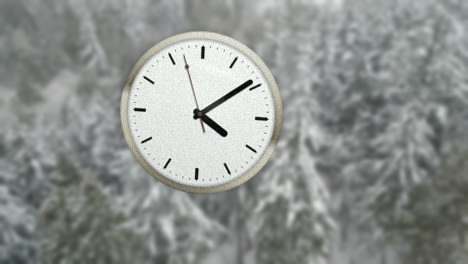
**4:08:57**
